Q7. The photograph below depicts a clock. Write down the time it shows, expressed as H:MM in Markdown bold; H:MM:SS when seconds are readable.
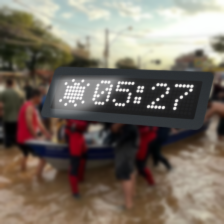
**5:27**
